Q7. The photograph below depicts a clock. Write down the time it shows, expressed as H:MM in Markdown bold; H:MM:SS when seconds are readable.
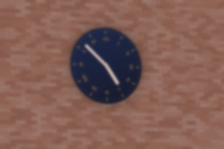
**4:52**
